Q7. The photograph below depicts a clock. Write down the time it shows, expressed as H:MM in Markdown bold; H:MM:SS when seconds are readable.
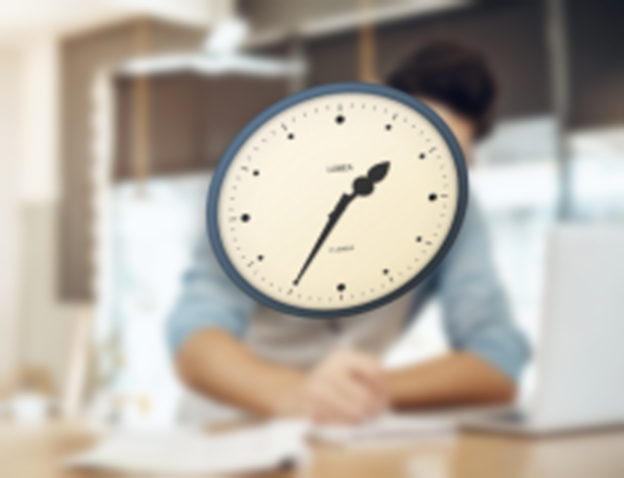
**1:35**
